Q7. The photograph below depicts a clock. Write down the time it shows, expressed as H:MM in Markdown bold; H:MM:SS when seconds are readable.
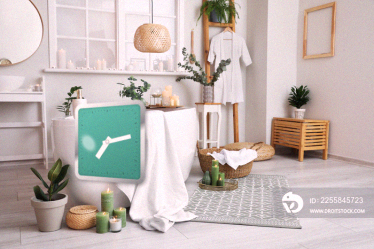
**7:13**
